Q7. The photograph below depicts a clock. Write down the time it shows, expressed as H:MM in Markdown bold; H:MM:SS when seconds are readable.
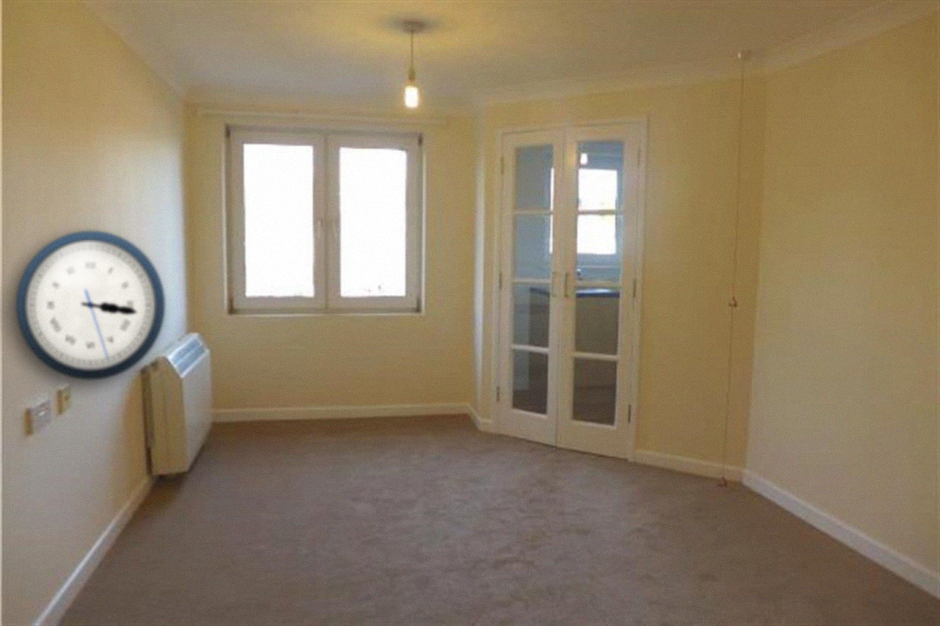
**3:16:27**
